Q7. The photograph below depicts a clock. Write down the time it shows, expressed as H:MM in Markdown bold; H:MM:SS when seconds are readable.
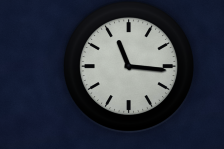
**11:16**
